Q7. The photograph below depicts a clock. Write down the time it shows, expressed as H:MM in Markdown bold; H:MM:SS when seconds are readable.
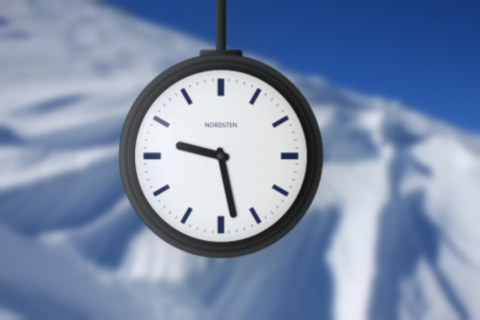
**9:28**
